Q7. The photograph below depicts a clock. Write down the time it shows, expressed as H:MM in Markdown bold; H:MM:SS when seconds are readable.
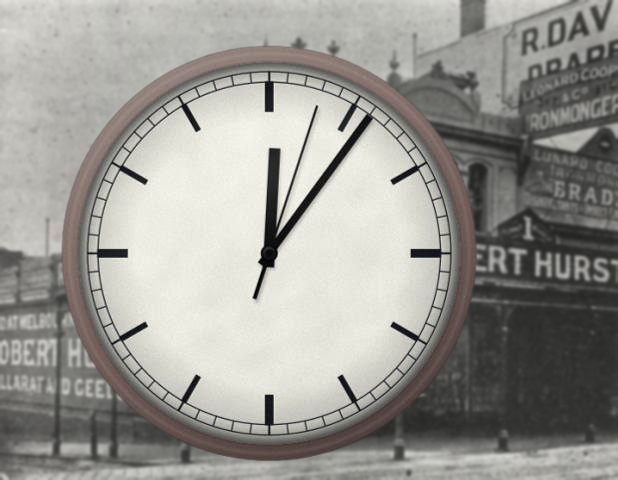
**12:06:03**
